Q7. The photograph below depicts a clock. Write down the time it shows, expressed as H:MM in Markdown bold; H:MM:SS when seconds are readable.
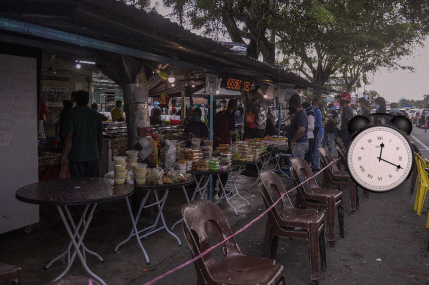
**12:19**
